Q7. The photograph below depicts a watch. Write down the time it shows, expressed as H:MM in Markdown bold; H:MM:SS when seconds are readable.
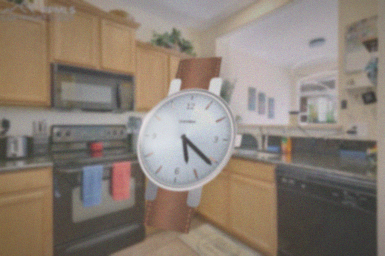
**5:21**
